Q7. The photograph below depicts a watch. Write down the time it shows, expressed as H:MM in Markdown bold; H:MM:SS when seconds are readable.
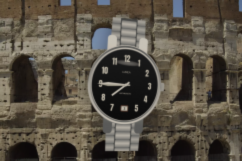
**7:45**
